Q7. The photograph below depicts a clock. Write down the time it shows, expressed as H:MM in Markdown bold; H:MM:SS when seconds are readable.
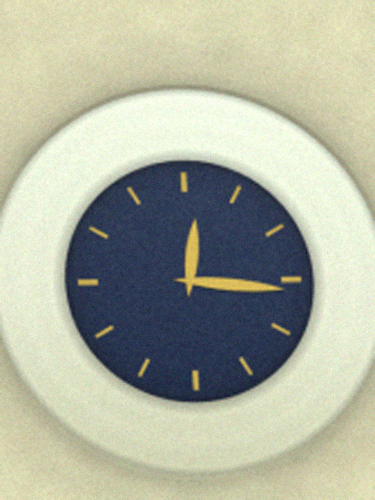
**12:16**
